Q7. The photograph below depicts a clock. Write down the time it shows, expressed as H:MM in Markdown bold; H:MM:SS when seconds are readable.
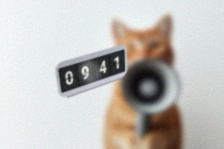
**9:41**
